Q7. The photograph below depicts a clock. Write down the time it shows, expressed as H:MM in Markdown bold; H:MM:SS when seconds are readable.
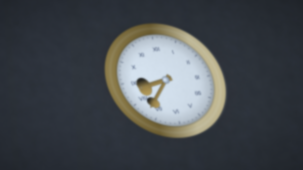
**8:37**
